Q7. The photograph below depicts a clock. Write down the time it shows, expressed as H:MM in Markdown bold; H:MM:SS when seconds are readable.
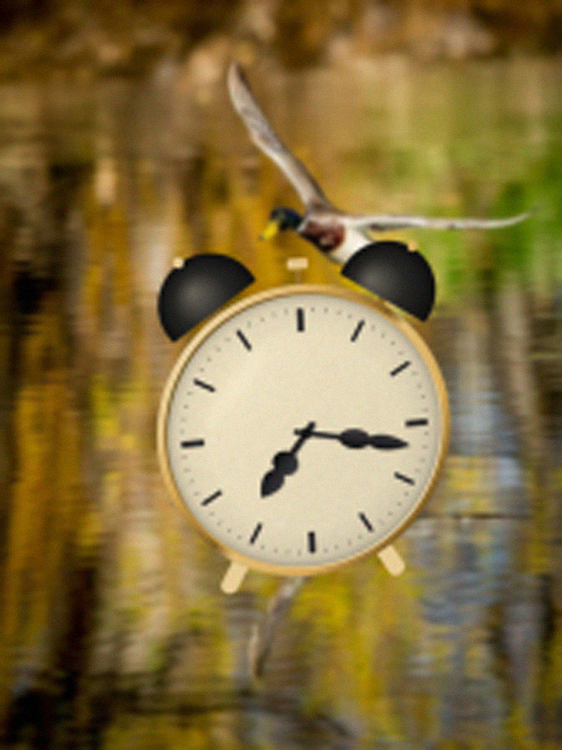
**7:17**
